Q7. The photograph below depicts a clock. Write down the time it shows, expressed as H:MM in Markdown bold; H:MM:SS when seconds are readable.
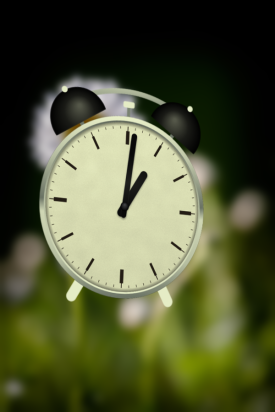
**1:01**
